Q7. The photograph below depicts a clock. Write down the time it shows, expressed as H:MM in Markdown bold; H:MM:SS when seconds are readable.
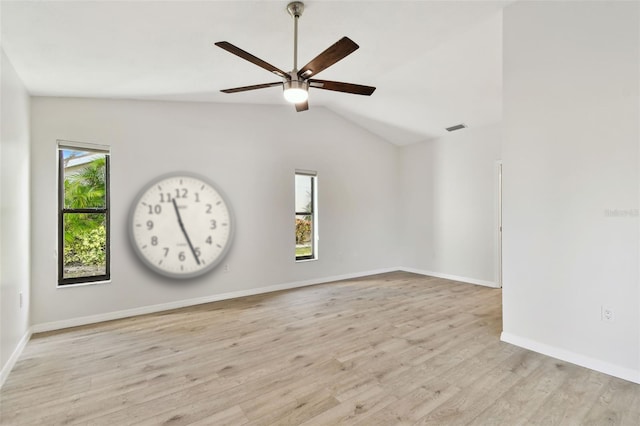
**11:26**
